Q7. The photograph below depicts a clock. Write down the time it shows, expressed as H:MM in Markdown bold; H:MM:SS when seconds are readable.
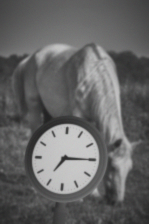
**7:15**
